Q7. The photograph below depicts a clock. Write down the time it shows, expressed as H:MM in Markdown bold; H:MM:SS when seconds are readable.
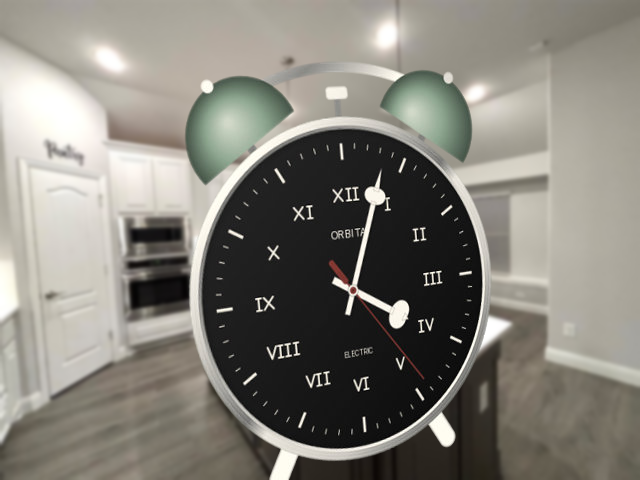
**4:03:24**
